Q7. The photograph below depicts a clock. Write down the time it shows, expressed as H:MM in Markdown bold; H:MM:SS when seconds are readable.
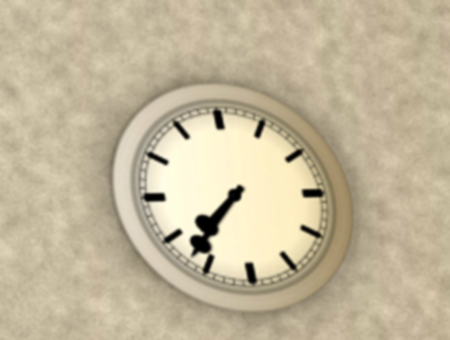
**7:37**
